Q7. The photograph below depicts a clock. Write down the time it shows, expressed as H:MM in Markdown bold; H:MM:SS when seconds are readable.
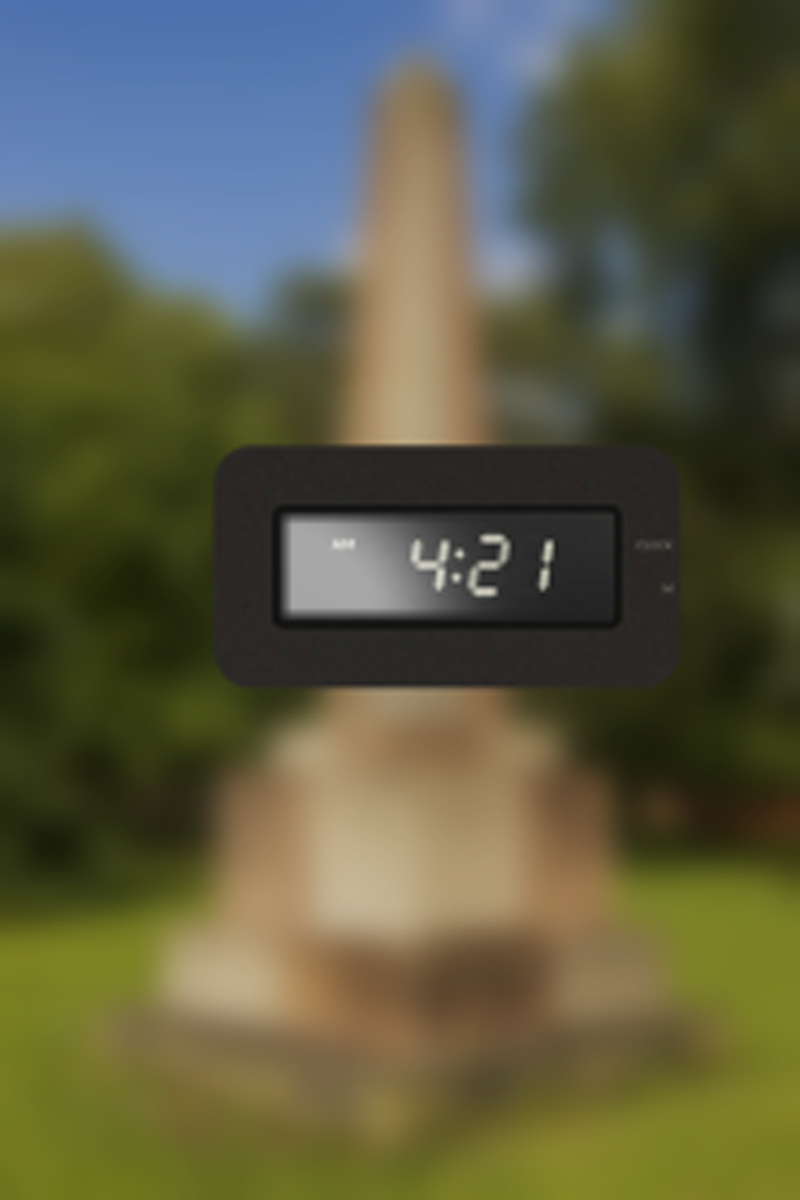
**4:21**
